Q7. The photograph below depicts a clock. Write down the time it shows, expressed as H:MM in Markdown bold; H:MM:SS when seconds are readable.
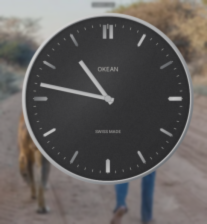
**10:47**
